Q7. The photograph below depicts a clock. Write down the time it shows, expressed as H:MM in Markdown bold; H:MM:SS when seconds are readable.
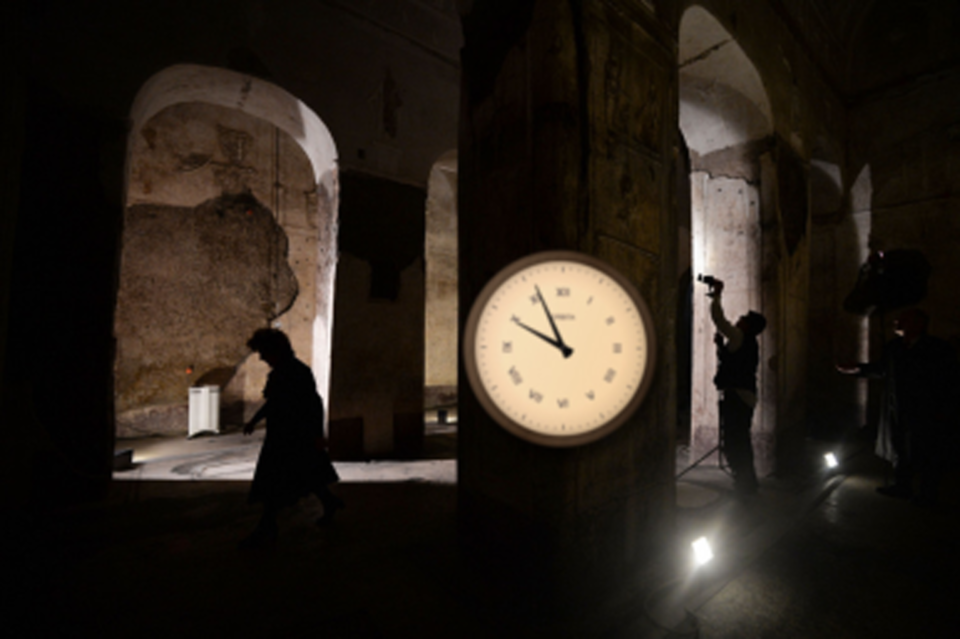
**9:56**
